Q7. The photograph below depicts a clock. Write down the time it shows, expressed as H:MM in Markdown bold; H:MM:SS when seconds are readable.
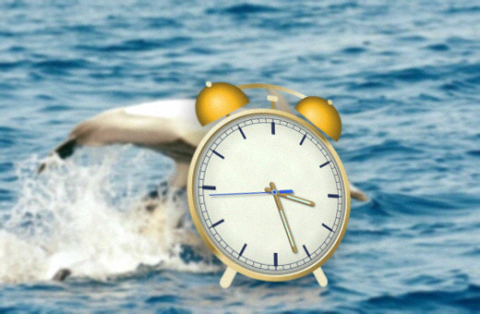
**3:26:44**
